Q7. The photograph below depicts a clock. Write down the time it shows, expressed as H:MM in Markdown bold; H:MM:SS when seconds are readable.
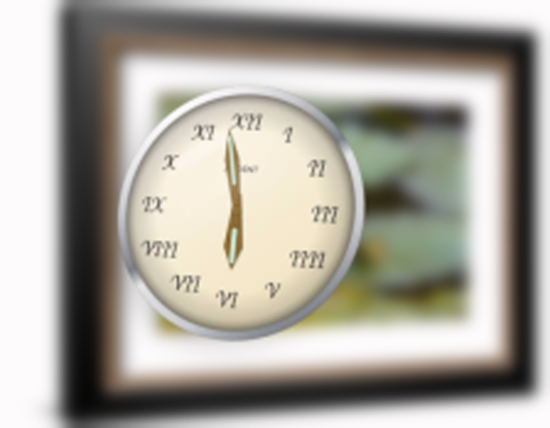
**5:58**
